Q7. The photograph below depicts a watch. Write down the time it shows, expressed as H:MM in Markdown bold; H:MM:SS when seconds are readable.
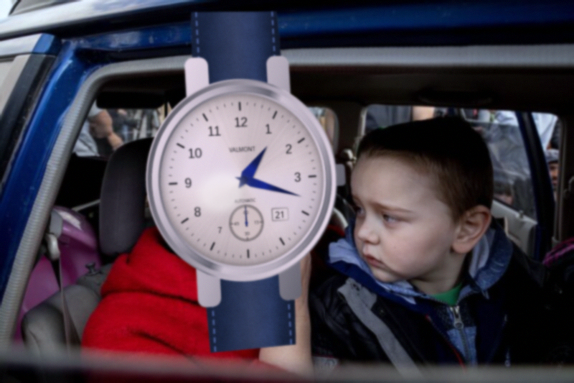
**1:18**
